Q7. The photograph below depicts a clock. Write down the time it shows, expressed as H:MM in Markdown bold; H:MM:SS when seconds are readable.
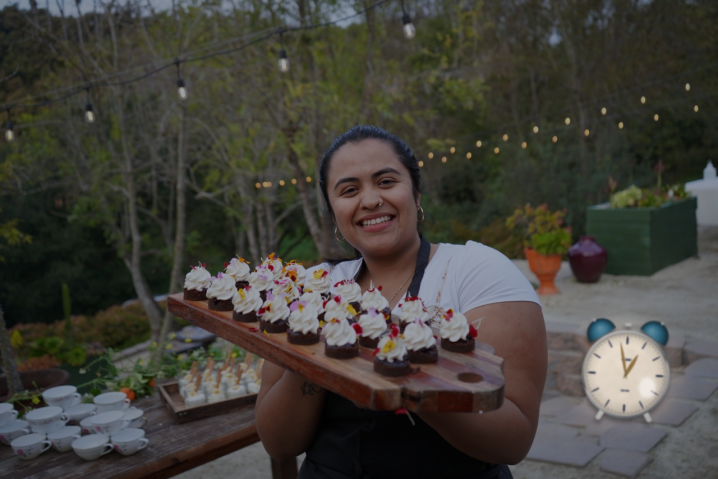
**12:58**
